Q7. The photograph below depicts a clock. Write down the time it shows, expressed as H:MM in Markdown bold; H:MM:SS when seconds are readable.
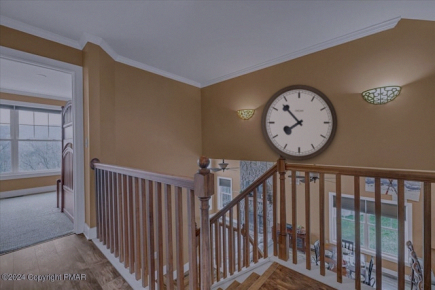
**7:53**
